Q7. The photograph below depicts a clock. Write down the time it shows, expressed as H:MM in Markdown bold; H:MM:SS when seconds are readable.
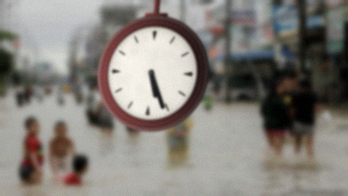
**5:26**
